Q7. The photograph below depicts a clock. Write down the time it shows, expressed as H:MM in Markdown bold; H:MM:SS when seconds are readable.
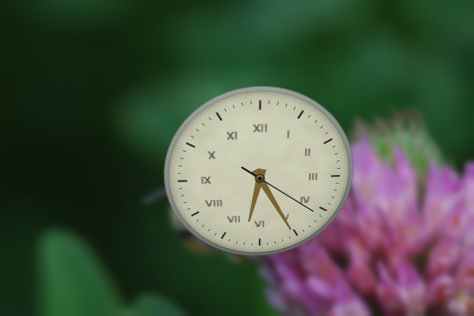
**6:25:21**
